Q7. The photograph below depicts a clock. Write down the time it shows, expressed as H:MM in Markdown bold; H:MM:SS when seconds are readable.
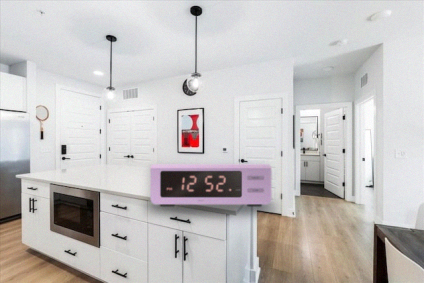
**12:52**
